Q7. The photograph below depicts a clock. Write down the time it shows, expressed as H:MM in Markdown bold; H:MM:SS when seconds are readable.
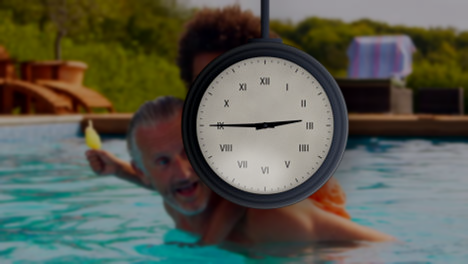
**2:45**
